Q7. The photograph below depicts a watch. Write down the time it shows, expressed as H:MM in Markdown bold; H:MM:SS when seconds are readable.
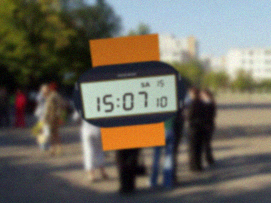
**15:07:10**
